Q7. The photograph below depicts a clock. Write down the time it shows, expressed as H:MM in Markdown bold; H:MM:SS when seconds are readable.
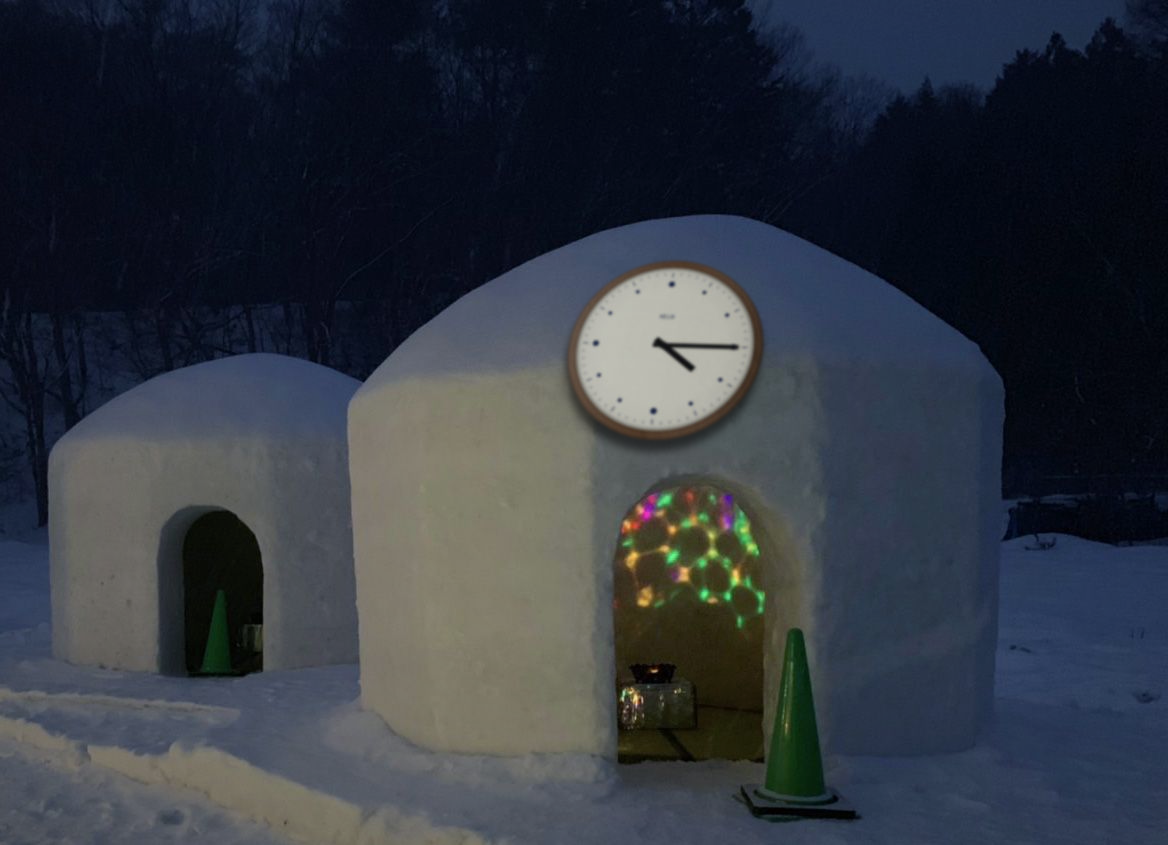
**4:15**
